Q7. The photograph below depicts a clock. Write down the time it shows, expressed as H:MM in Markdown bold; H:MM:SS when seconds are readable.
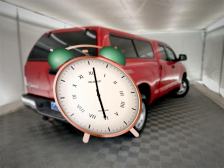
**6:01**
